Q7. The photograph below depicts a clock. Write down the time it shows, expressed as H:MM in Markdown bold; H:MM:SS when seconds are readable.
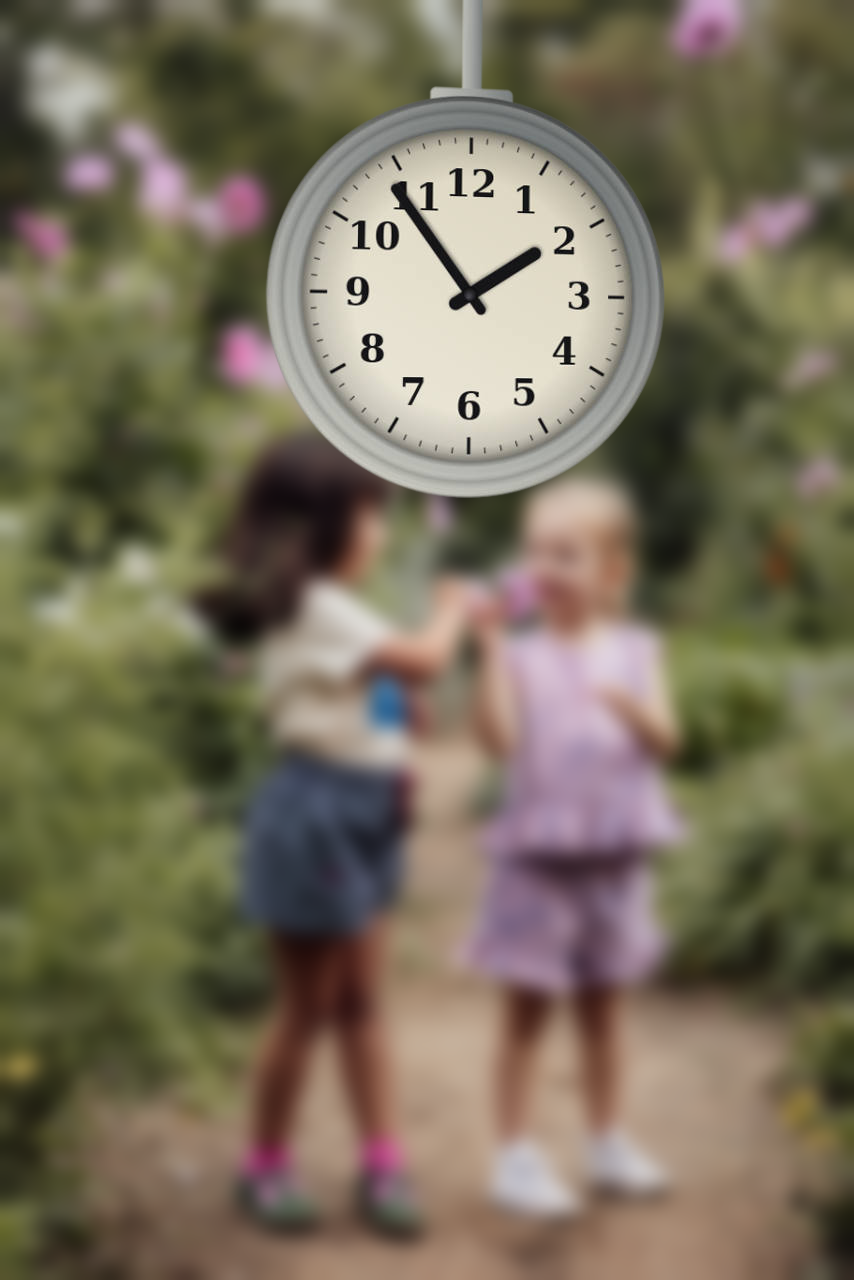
**1:54**
